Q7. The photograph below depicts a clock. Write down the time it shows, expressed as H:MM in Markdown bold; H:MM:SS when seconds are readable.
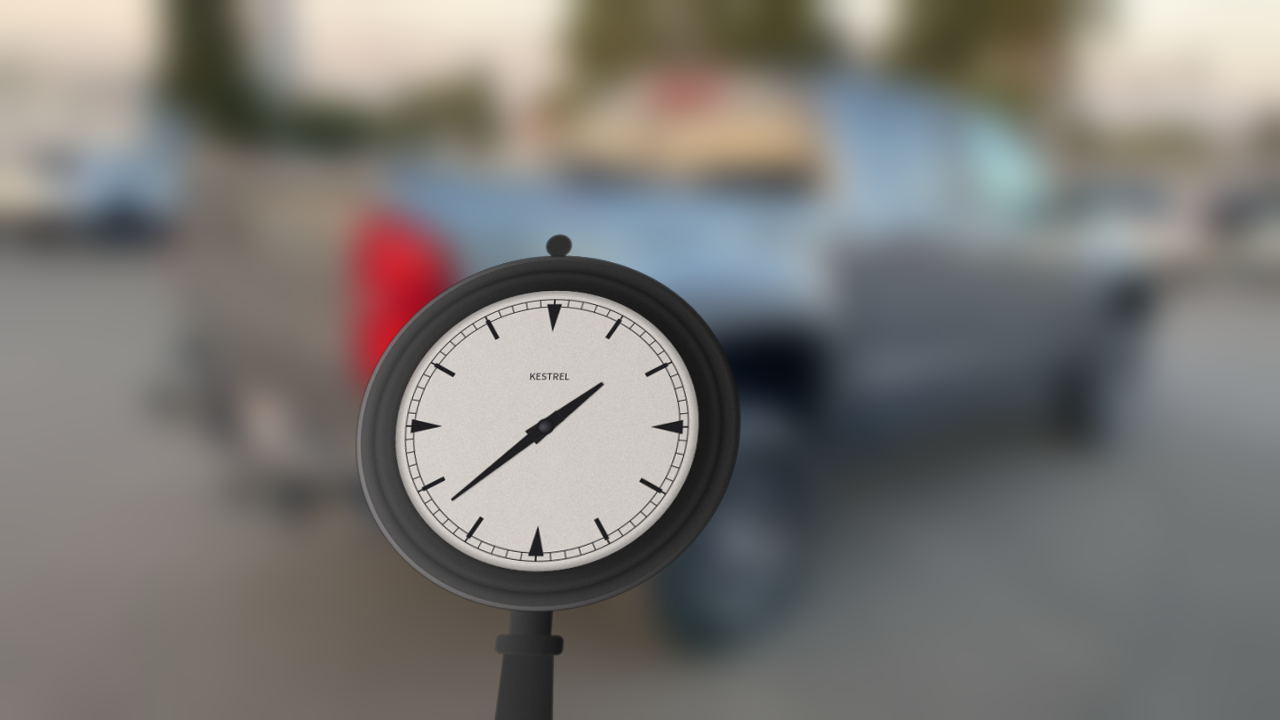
**1:38**
